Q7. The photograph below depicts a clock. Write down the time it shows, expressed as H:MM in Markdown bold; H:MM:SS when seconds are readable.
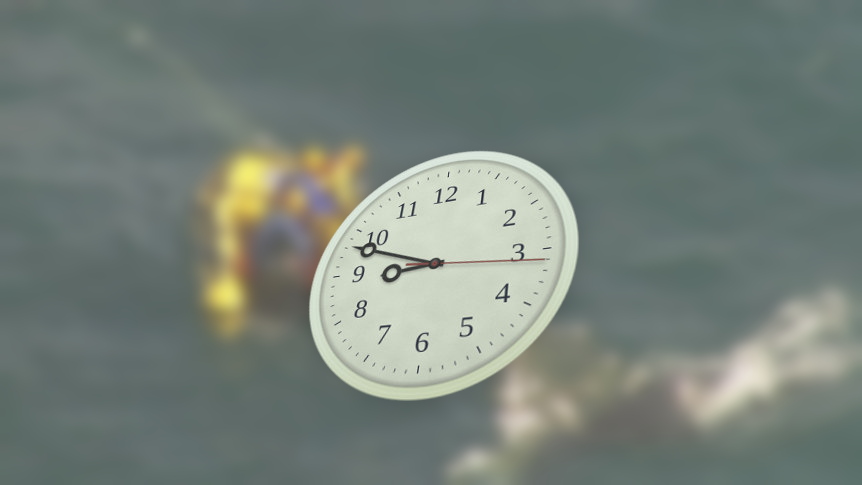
**8:48:16**
